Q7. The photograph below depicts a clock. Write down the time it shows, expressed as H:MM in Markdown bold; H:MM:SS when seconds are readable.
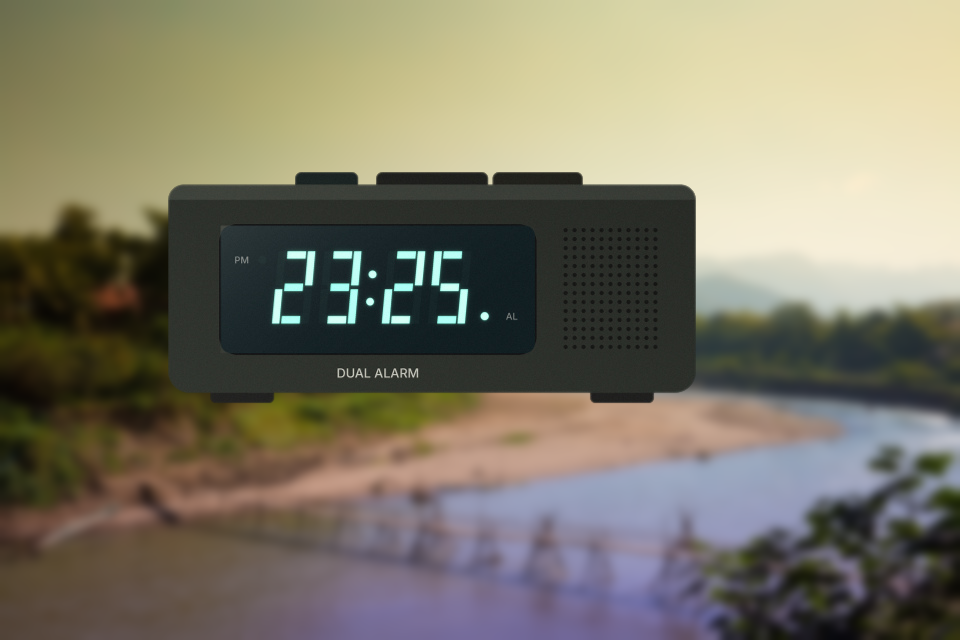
**23:25**
